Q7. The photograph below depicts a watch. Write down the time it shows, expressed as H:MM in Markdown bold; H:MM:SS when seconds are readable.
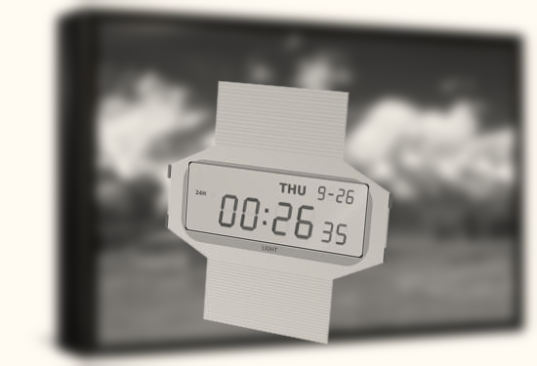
**0:26:35**
